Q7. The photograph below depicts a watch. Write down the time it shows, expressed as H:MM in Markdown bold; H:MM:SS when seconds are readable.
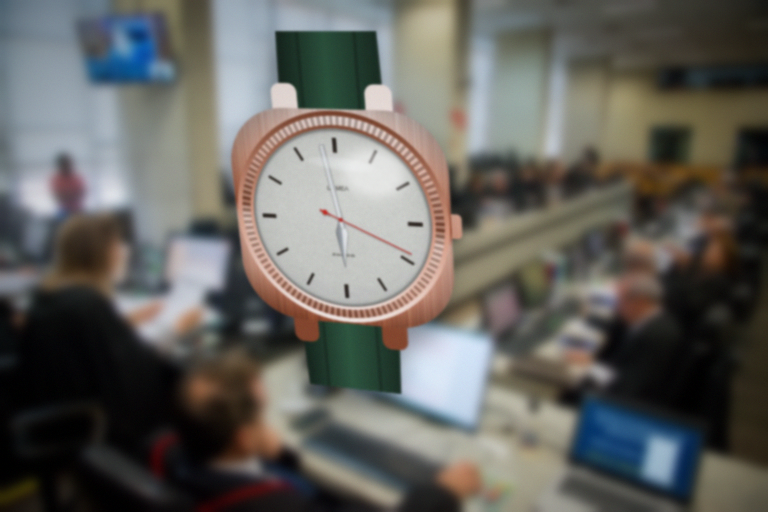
**5:58:19**
